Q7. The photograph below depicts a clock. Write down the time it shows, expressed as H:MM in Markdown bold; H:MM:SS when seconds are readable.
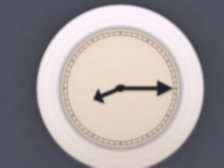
**8:15**
